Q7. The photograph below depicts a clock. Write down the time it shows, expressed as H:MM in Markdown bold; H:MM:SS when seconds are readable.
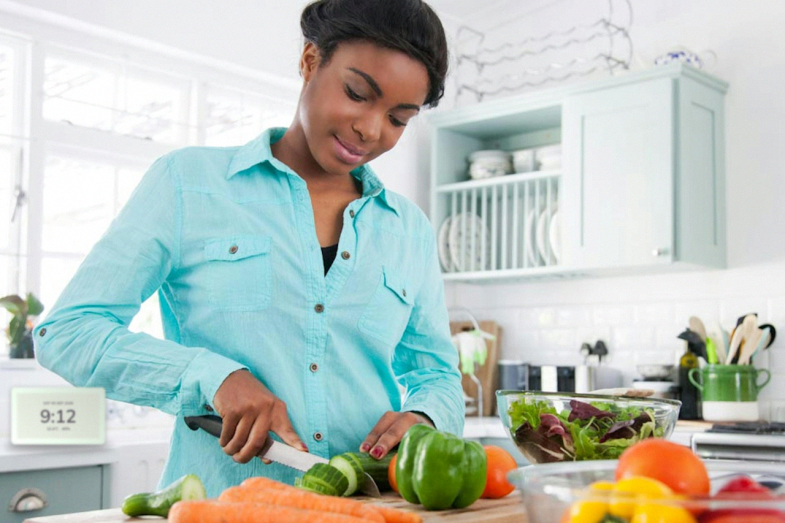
**9:12**
